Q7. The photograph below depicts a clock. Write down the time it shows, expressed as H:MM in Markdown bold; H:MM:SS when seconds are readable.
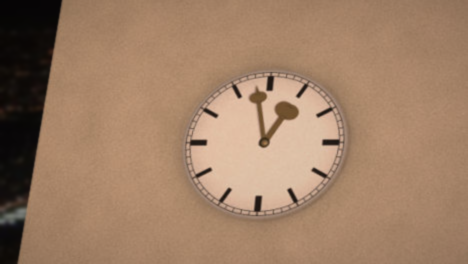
**12:58**
